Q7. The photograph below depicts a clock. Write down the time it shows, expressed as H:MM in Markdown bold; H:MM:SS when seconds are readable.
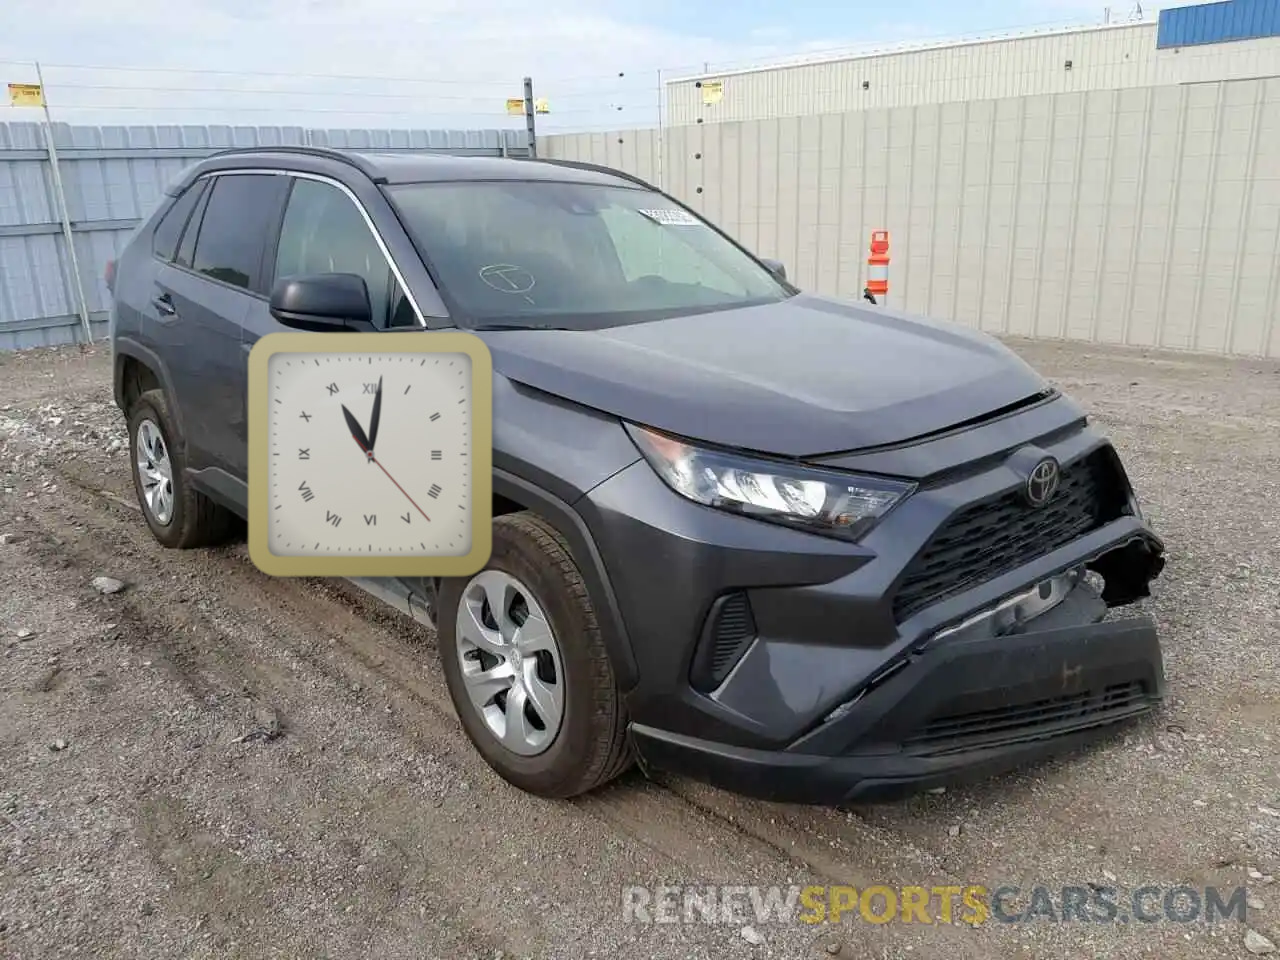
**11:01:23**
